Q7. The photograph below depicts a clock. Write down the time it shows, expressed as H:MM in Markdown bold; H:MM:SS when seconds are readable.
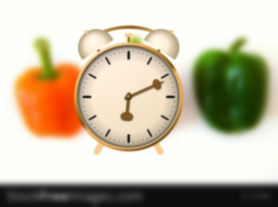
**6:11**
